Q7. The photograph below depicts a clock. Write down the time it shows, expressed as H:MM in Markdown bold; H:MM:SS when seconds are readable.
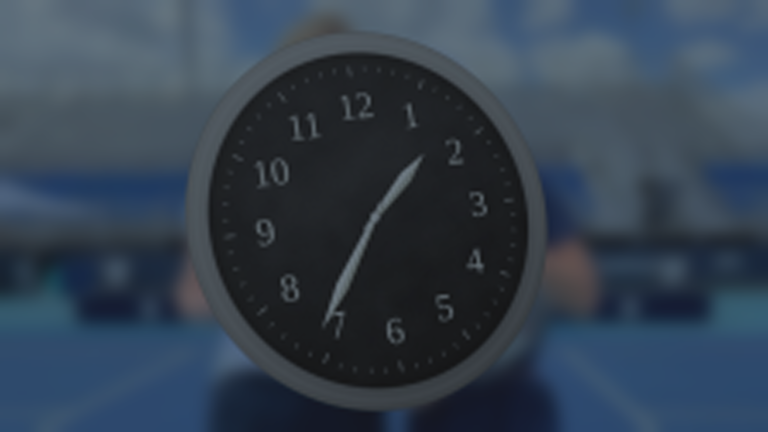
**1:36**
